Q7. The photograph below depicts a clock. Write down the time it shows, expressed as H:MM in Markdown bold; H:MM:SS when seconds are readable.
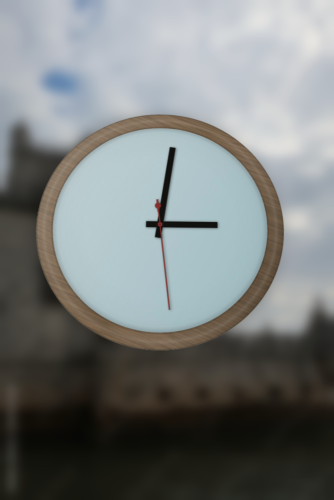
**3:01:29**
